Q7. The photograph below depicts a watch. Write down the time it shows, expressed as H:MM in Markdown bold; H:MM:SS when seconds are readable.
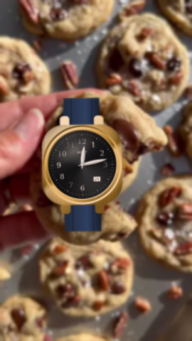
**12:13**
